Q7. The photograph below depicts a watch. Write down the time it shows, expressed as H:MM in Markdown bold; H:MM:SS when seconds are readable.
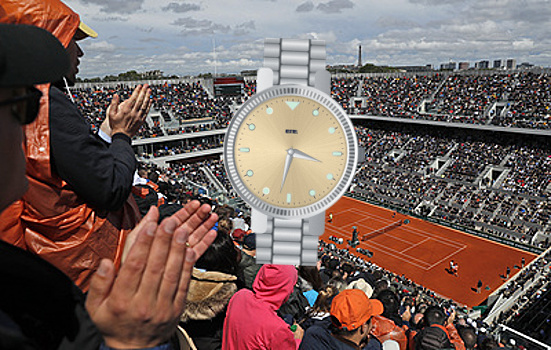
**3:32**
